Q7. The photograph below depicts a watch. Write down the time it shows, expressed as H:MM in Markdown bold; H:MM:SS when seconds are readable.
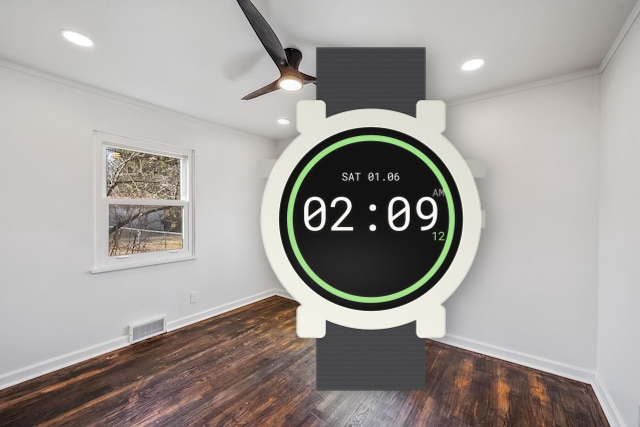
**2:09:12**
